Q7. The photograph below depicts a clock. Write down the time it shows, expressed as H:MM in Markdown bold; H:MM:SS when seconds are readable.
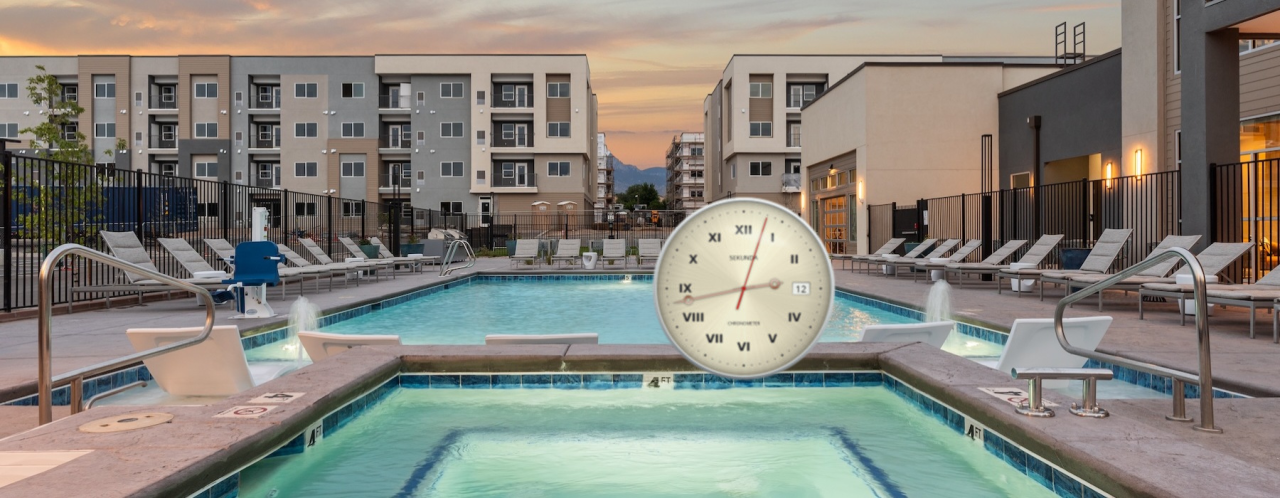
**2:43:03**
